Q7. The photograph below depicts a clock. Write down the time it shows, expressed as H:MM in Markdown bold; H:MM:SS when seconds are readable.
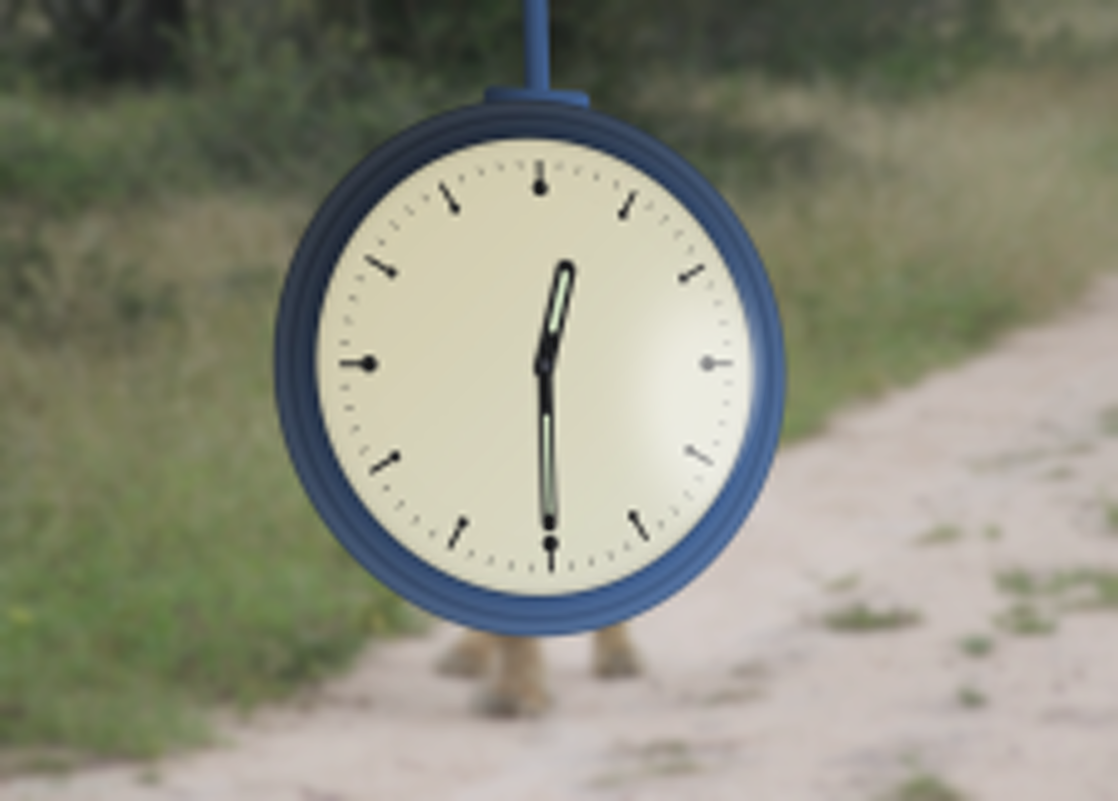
**12:30**
